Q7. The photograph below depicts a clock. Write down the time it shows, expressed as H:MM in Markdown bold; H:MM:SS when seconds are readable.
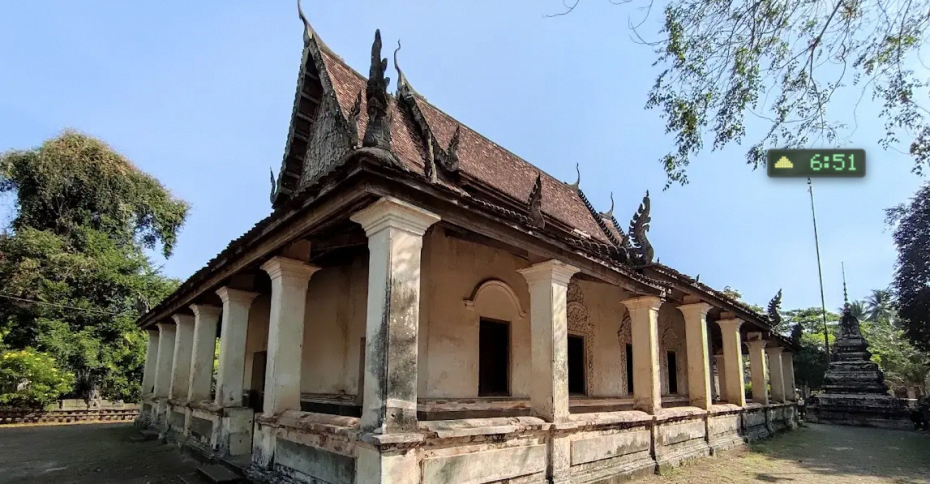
**6:51**
